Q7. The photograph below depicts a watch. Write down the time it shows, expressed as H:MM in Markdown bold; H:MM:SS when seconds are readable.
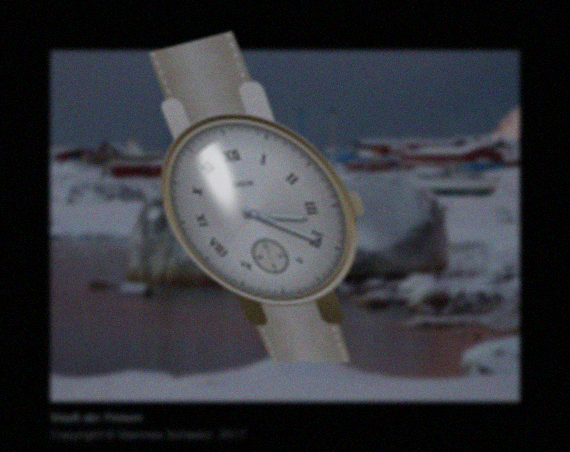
**3:20**
